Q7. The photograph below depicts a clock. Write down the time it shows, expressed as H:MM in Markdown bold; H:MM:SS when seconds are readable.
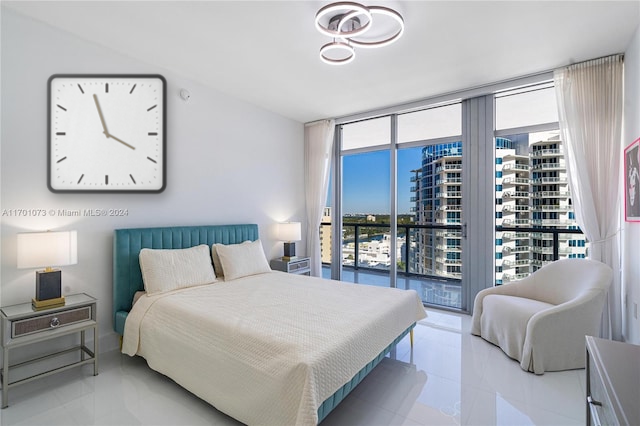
**3:57**
